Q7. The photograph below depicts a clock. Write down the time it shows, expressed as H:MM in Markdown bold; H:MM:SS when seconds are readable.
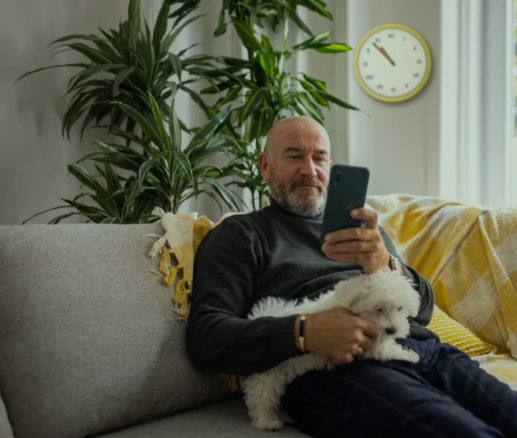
**10:53**
